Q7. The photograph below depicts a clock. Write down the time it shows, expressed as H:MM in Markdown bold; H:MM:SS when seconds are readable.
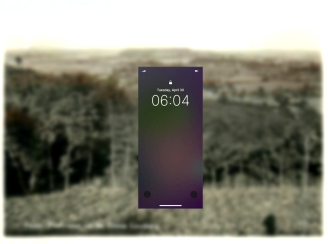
**6:04**
